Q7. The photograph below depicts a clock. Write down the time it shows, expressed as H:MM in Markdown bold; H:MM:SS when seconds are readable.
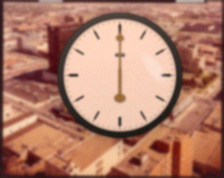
**6:00**
